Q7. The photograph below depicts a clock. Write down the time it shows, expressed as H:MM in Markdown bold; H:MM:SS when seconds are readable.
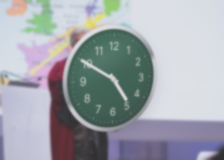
**4:50**
